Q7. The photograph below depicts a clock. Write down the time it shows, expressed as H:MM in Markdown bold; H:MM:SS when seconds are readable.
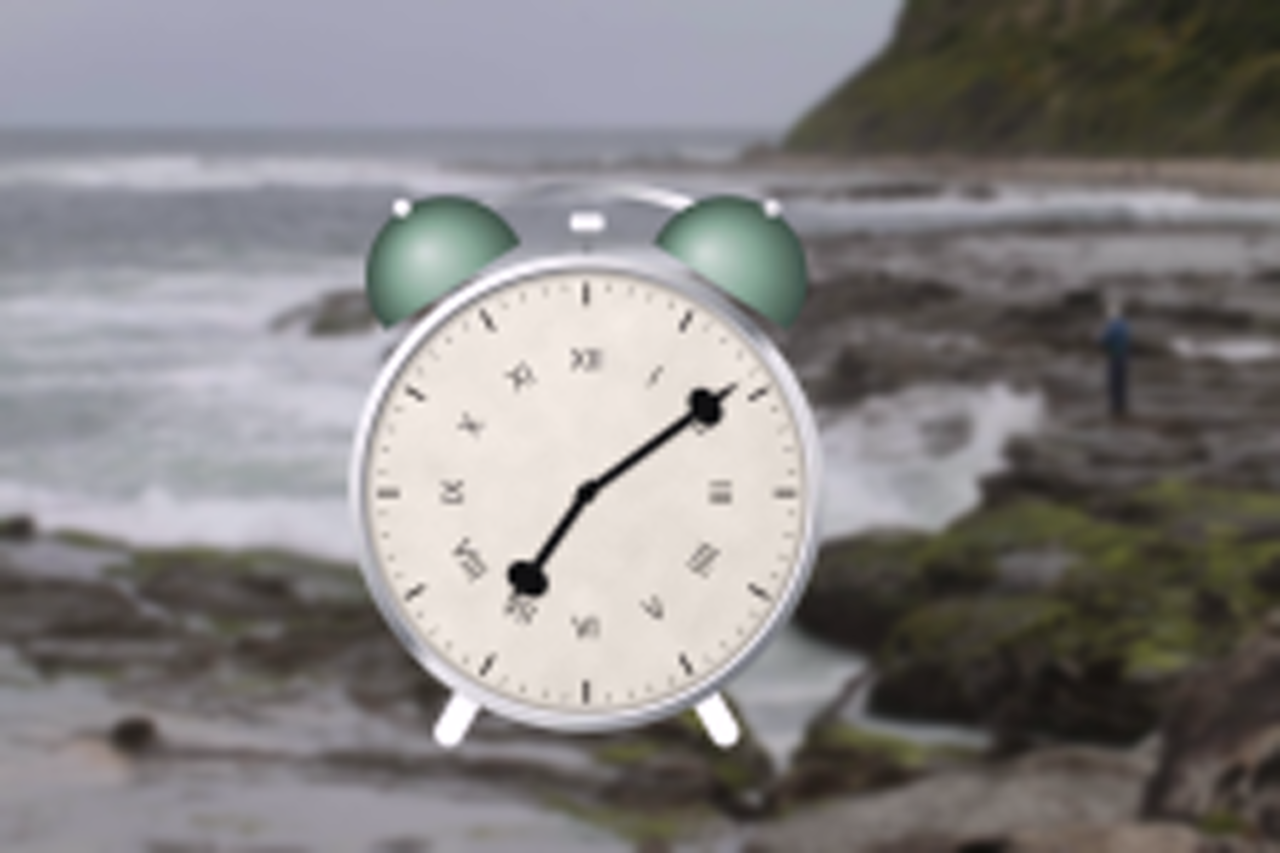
**7:09**
